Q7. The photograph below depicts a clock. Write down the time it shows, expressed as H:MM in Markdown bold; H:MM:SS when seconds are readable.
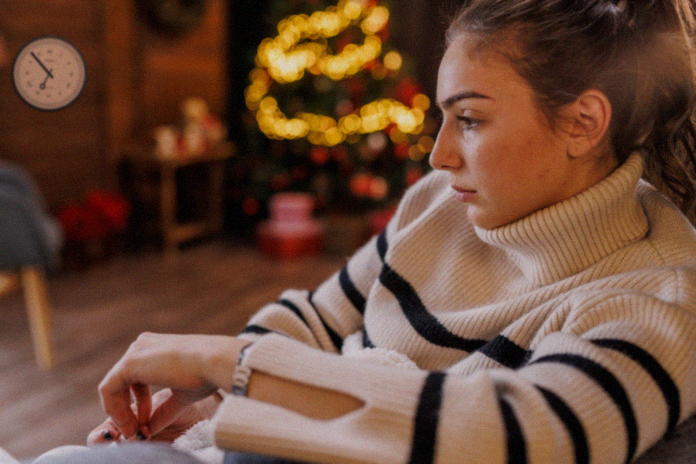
**6:53**
